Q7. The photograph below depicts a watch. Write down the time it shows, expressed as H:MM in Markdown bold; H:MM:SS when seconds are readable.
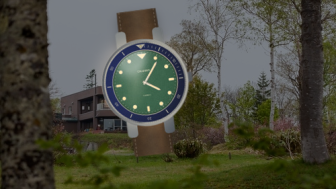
**4:06**
